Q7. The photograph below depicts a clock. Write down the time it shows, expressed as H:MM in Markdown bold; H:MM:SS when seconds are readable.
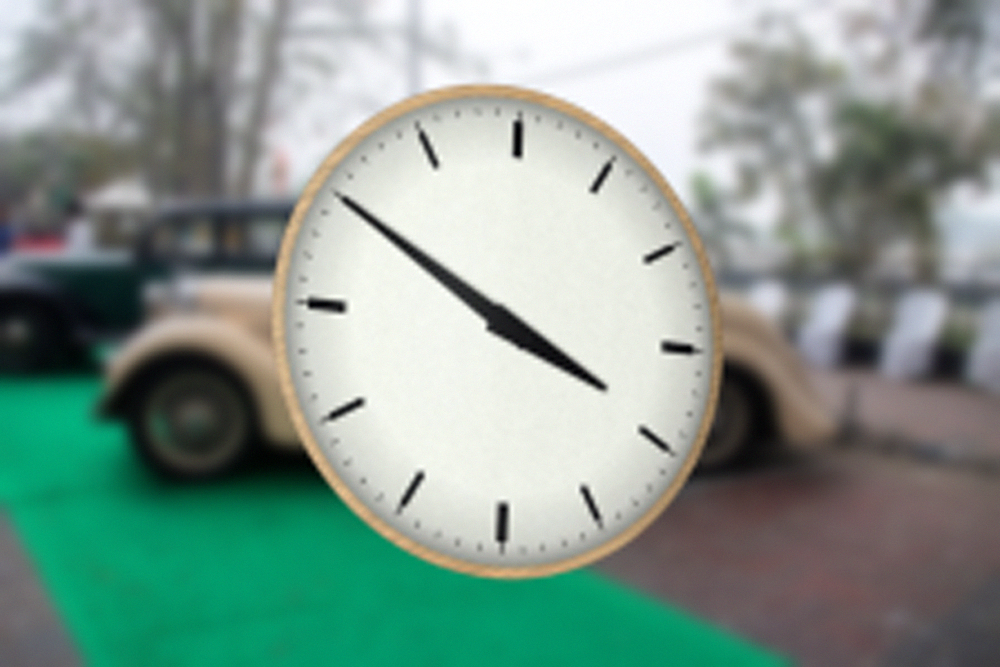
**3:50**
